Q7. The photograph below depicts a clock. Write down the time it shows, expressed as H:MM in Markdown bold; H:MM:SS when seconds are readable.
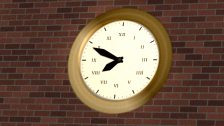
**7:49**
